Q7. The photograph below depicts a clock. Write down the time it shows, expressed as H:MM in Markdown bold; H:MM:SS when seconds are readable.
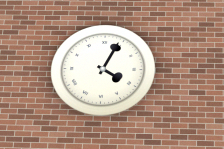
**4:04**
